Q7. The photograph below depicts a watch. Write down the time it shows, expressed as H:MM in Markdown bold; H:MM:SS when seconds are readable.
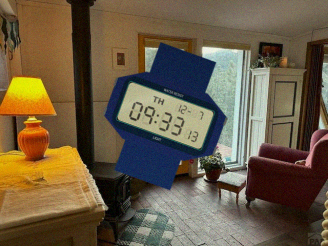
**9:33:13**
